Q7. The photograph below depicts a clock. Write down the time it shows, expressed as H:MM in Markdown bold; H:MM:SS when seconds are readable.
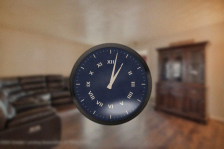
**1:02**
